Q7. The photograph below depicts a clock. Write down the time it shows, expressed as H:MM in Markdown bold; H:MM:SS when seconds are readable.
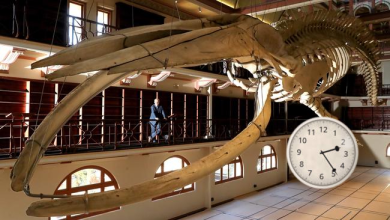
**2:24**
